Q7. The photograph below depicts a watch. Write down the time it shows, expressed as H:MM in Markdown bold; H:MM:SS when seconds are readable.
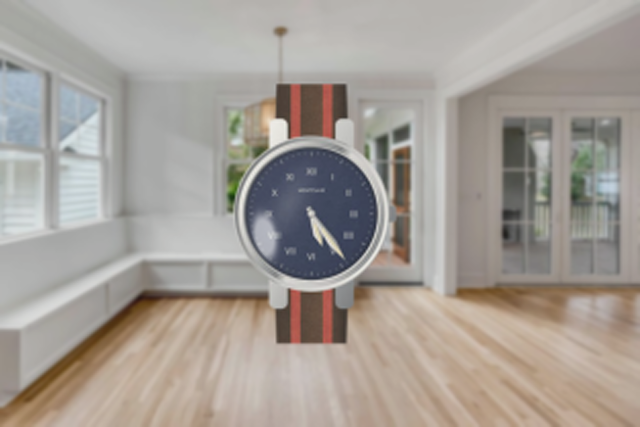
**5:24**
